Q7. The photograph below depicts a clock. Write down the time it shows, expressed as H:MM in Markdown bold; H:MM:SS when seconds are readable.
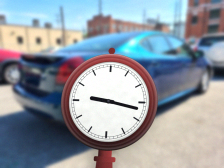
**9:17**
